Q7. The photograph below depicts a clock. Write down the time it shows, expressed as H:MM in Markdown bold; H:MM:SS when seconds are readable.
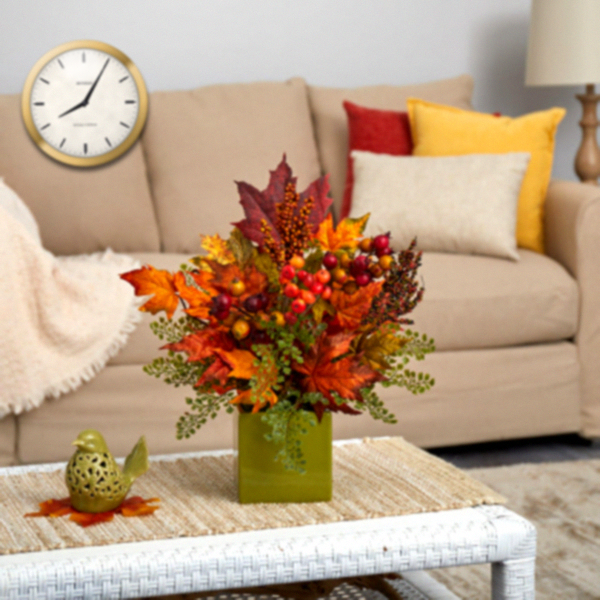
**8:05**
